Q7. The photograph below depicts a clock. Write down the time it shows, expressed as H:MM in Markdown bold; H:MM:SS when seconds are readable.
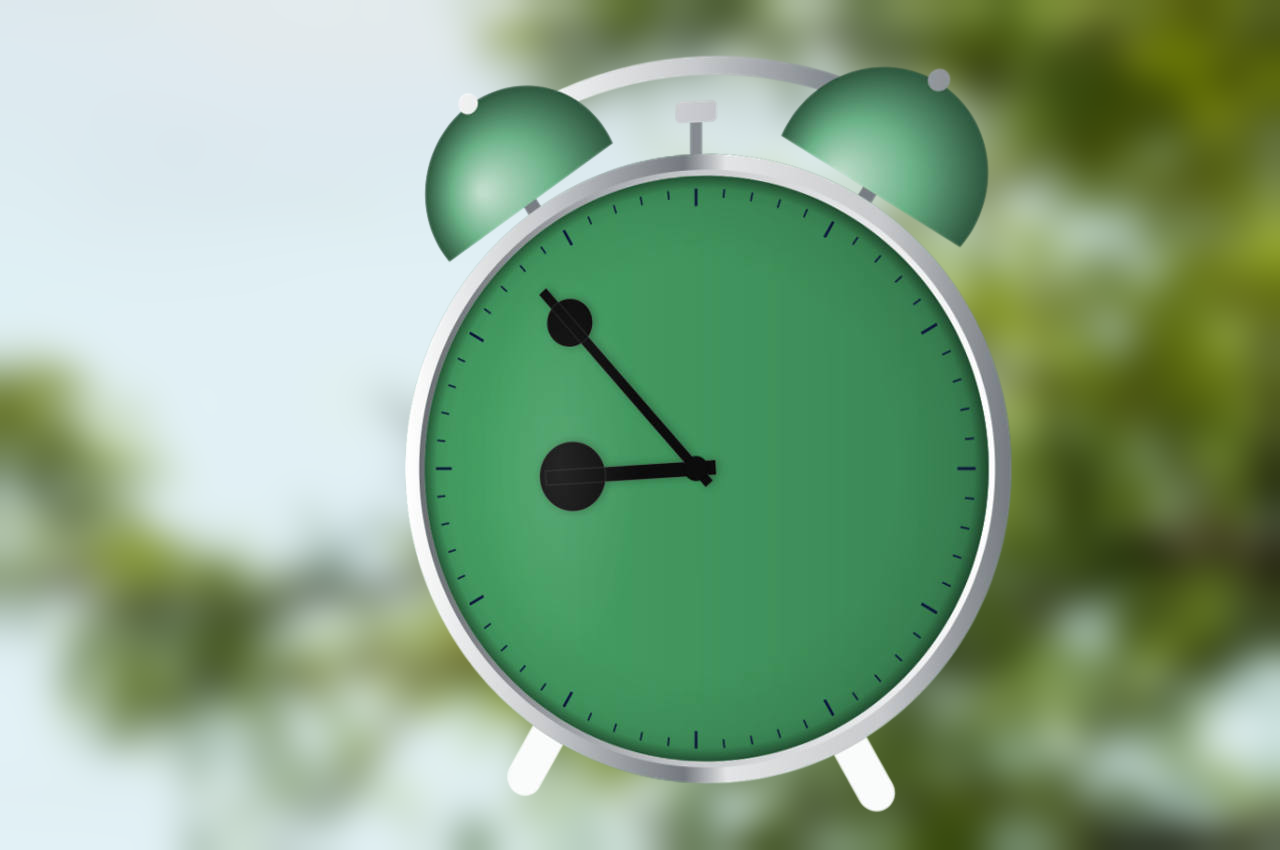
**8:53**
